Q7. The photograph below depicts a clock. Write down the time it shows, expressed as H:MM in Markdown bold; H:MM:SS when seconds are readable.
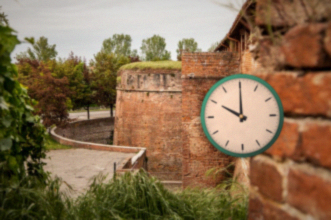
**10:00**
